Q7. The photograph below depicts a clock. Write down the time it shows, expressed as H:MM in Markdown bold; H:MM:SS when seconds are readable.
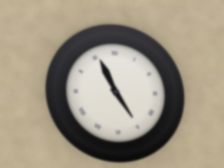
**4:56**
